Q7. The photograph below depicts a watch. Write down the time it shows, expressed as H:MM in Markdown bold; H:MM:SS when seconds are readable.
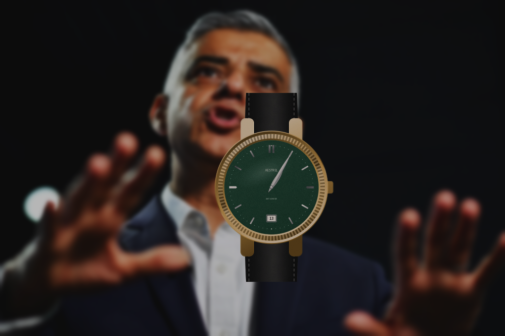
**1:05**
